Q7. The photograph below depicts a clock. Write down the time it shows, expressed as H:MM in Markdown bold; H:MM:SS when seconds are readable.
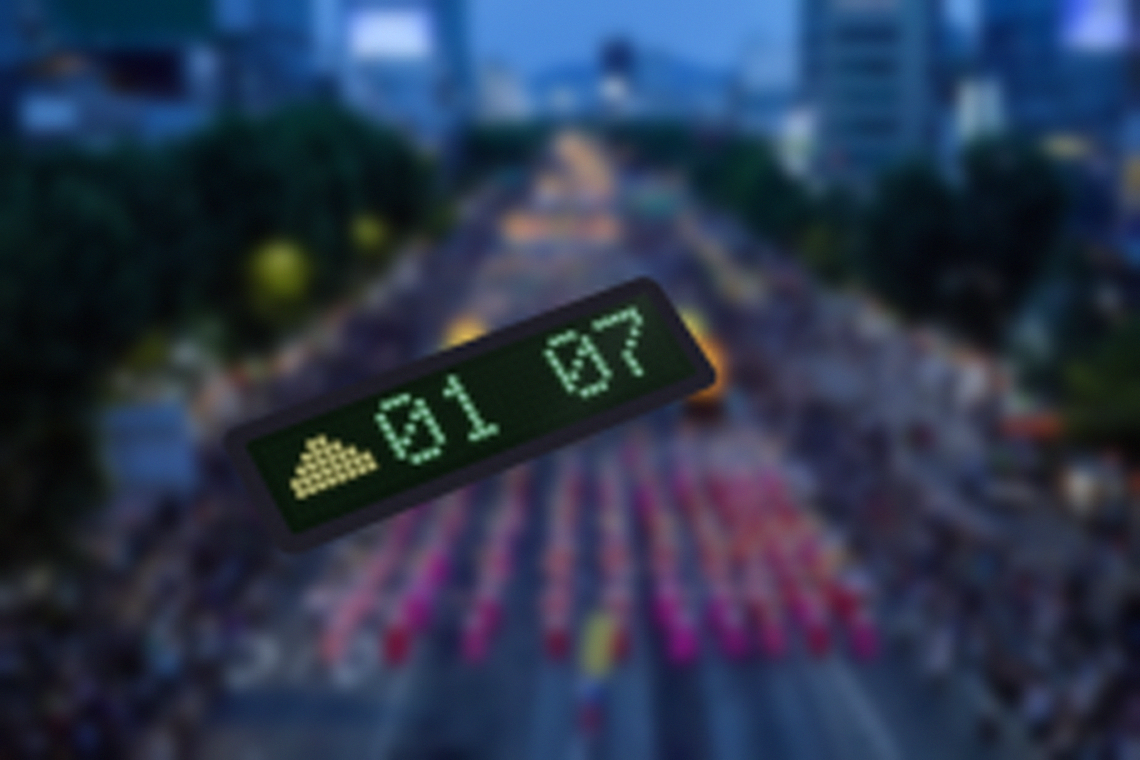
**1:07**
